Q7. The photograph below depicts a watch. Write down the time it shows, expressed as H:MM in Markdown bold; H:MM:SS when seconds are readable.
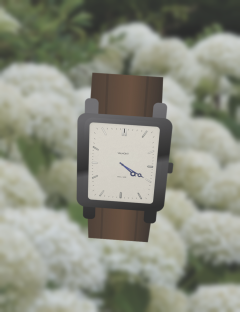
**4:20**
